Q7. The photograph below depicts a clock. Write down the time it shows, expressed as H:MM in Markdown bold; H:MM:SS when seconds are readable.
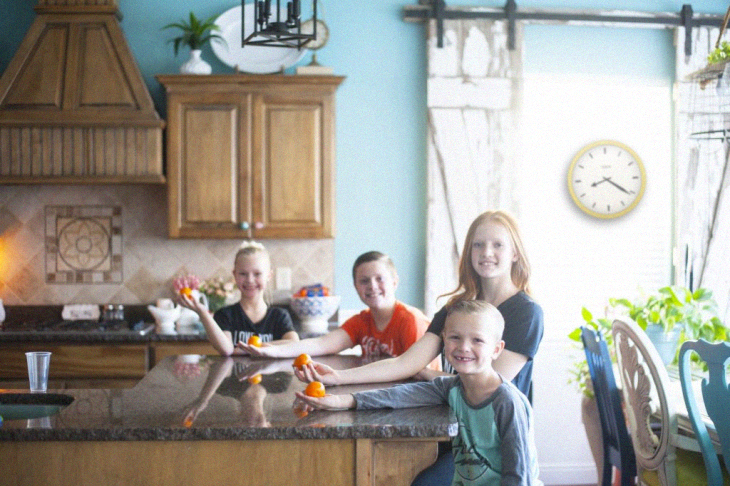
**8:21**
